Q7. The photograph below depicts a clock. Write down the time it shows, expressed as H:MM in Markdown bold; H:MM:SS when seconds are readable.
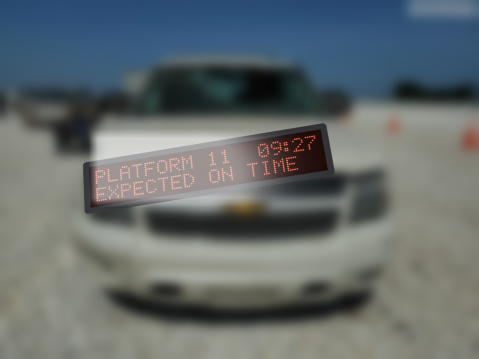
**9:27**
